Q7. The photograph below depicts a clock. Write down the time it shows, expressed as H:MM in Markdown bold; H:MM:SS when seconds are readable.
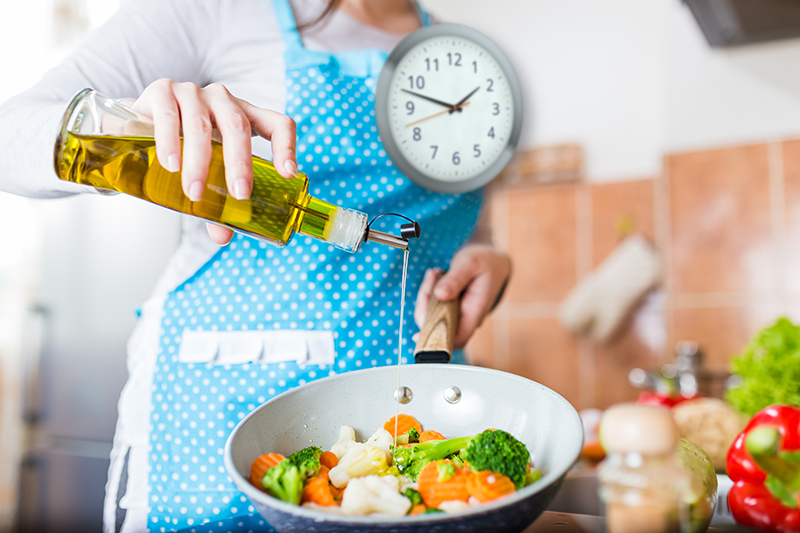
**1:47:42**
